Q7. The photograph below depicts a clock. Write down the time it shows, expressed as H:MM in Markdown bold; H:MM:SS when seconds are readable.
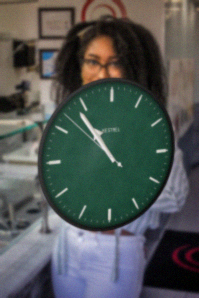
**10:53:52**
